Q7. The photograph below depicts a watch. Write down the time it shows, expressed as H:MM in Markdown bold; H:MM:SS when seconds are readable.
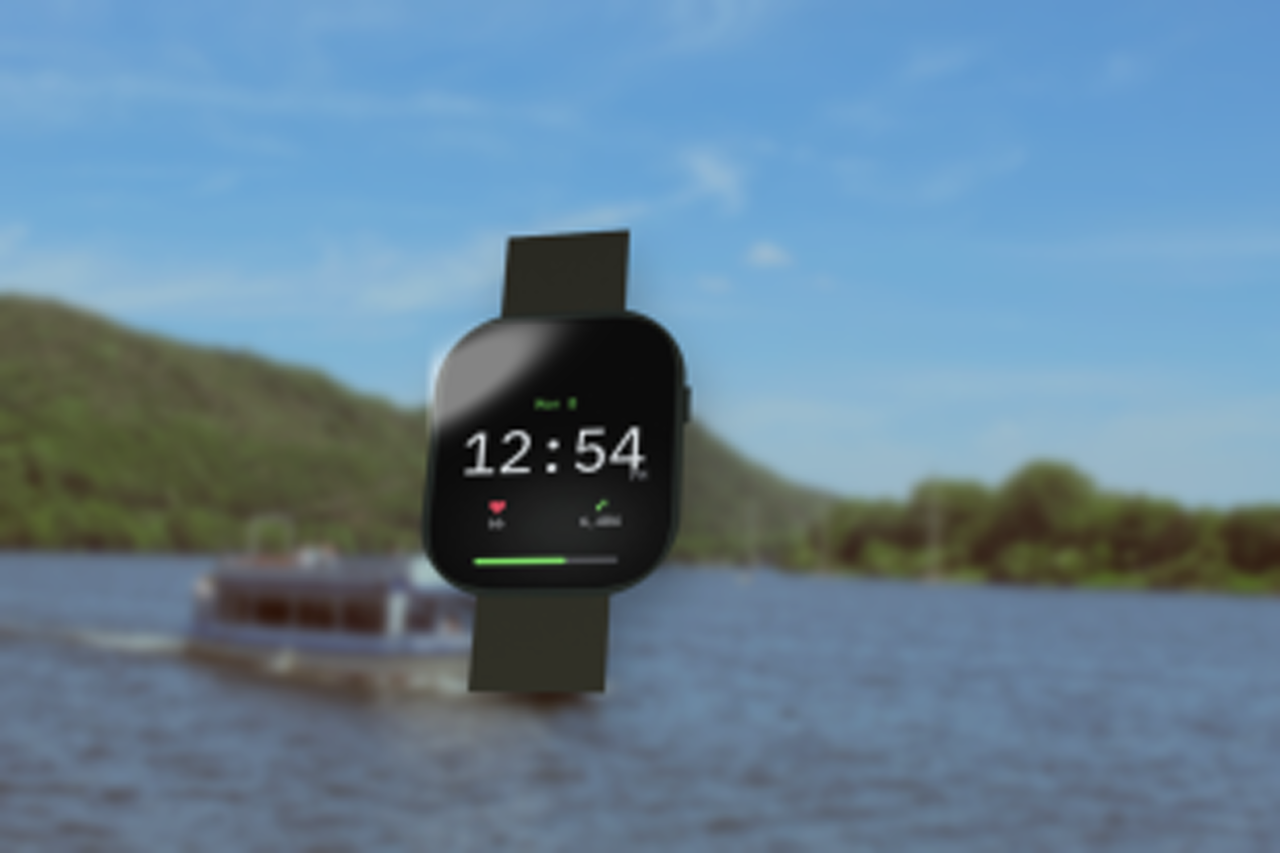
**12:54**
